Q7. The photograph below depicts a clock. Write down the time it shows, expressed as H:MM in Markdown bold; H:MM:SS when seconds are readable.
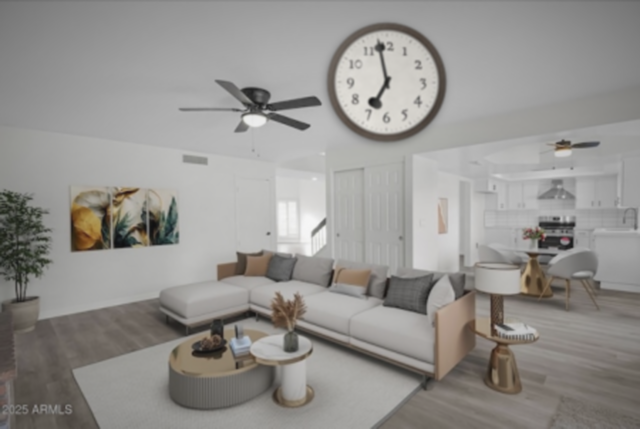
**6:58**
